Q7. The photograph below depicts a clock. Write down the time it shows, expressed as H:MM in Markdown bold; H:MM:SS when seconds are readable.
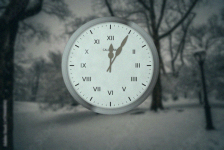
**12:05**
